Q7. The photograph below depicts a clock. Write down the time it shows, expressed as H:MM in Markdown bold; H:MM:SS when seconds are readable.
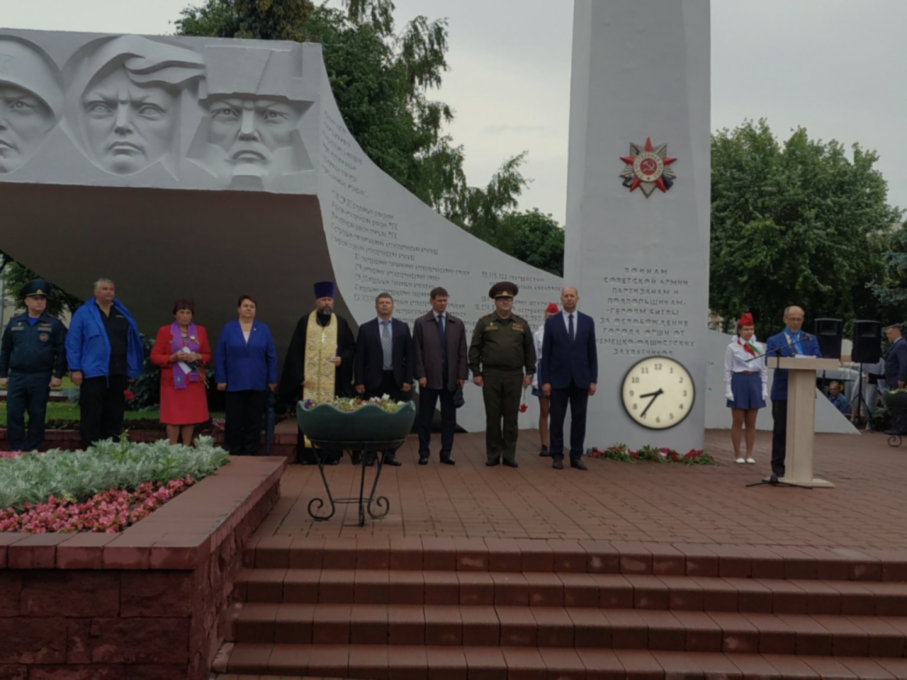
**8:36**
